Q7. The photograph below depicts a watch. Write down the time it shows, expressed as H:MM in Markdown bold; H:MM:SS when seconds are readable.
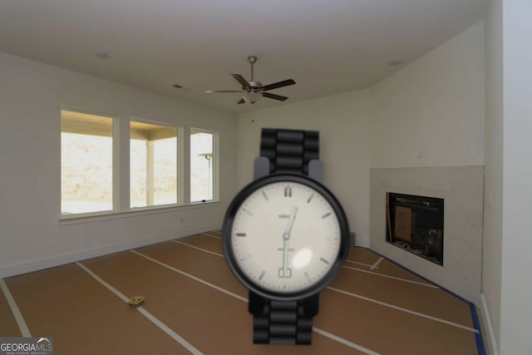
**12:30**
